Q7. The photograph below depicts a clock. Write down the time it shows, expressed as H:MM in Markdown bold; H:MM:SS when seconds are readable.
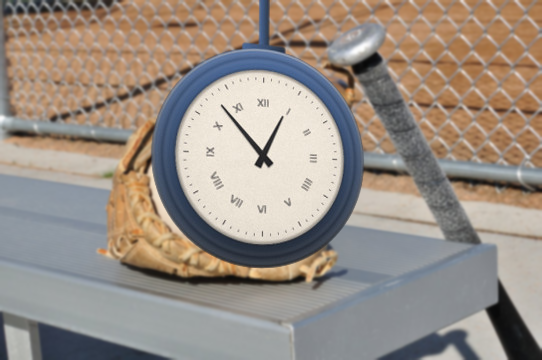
**12:53**
